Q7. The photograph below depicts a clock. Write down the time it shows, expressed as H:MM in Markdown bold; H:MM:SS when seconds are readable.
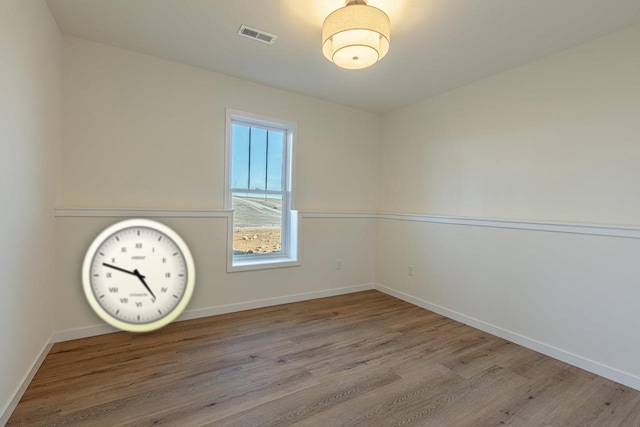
**4:48**
